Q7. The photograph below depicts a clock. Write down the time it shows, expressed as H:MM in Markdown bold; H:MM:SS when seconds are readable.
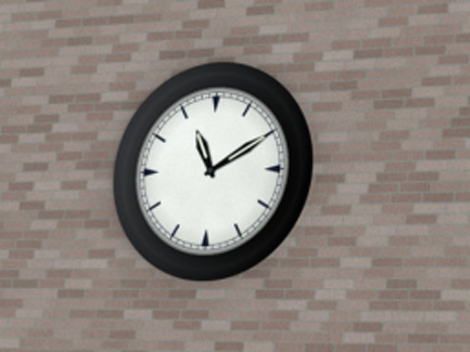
**11:10**
